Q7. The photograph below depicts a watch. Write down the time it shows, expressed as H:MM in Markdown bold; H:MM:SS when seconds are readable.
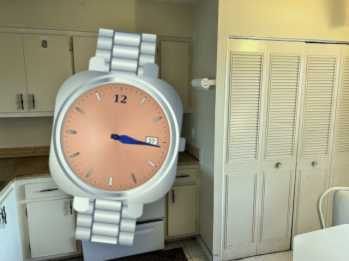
**3:16**
